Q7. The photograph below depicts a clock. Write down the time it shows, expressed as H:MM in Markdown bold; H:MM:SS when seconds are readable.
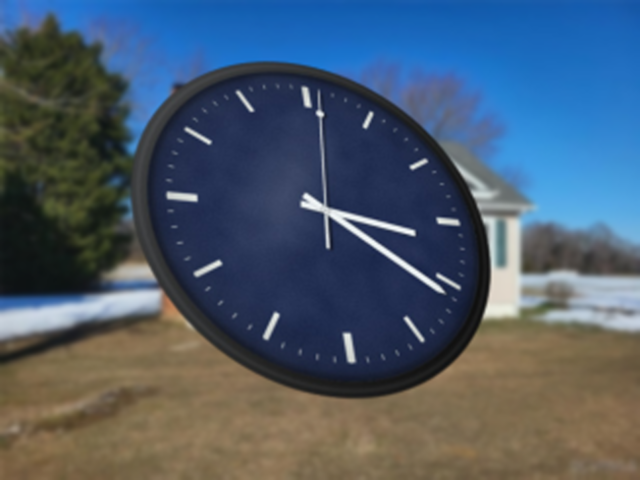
**3:21:01**
